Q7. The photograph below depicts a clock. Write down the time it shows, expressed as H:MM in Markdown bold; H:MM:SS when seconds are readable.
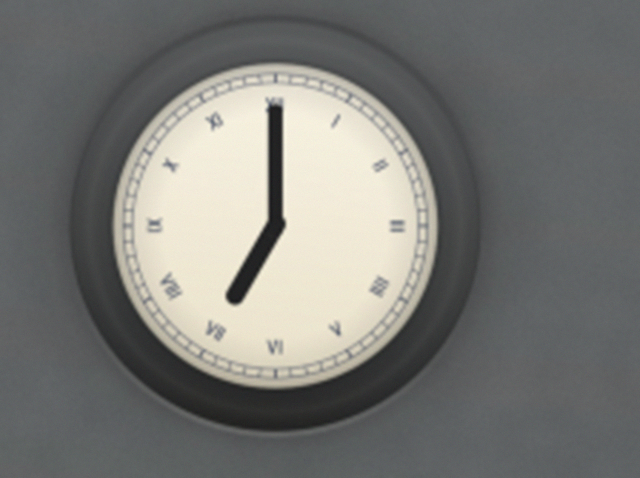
**7:00**
